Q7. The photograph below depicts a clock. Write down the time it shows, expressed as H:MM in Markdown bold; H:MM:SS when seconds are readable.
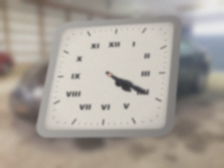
**4:20**
